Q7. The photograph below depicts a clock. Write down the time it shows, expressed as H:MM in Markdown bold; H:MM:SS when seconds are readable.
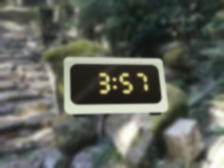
**3:57**
